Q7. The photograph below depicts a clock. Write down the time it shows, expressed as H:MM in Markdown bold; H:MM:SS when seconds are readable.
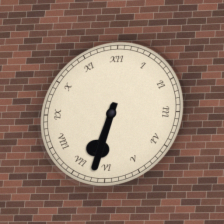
**6:32**
